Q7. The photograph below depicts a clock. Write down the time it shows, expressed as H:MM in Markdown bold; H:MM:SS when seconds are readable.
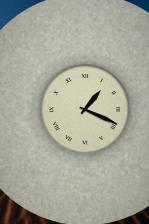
**1:19**
